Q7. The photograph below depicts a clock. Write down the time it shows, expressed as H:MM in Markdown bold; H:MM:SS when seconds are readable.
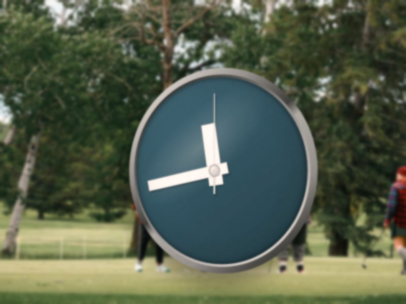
**11:43:00**
